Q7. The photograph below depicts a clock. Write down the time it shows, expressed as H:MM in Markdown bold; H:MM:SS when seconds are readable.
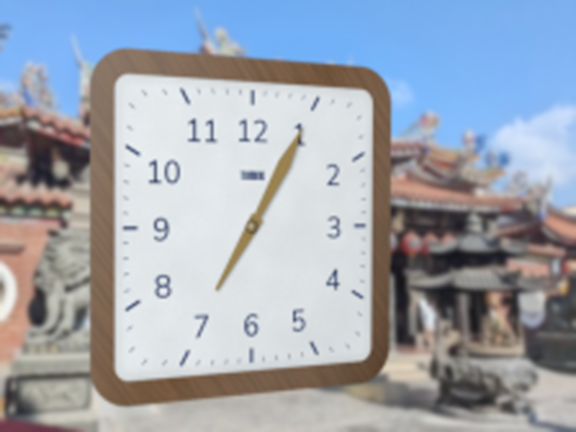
**7:05**
